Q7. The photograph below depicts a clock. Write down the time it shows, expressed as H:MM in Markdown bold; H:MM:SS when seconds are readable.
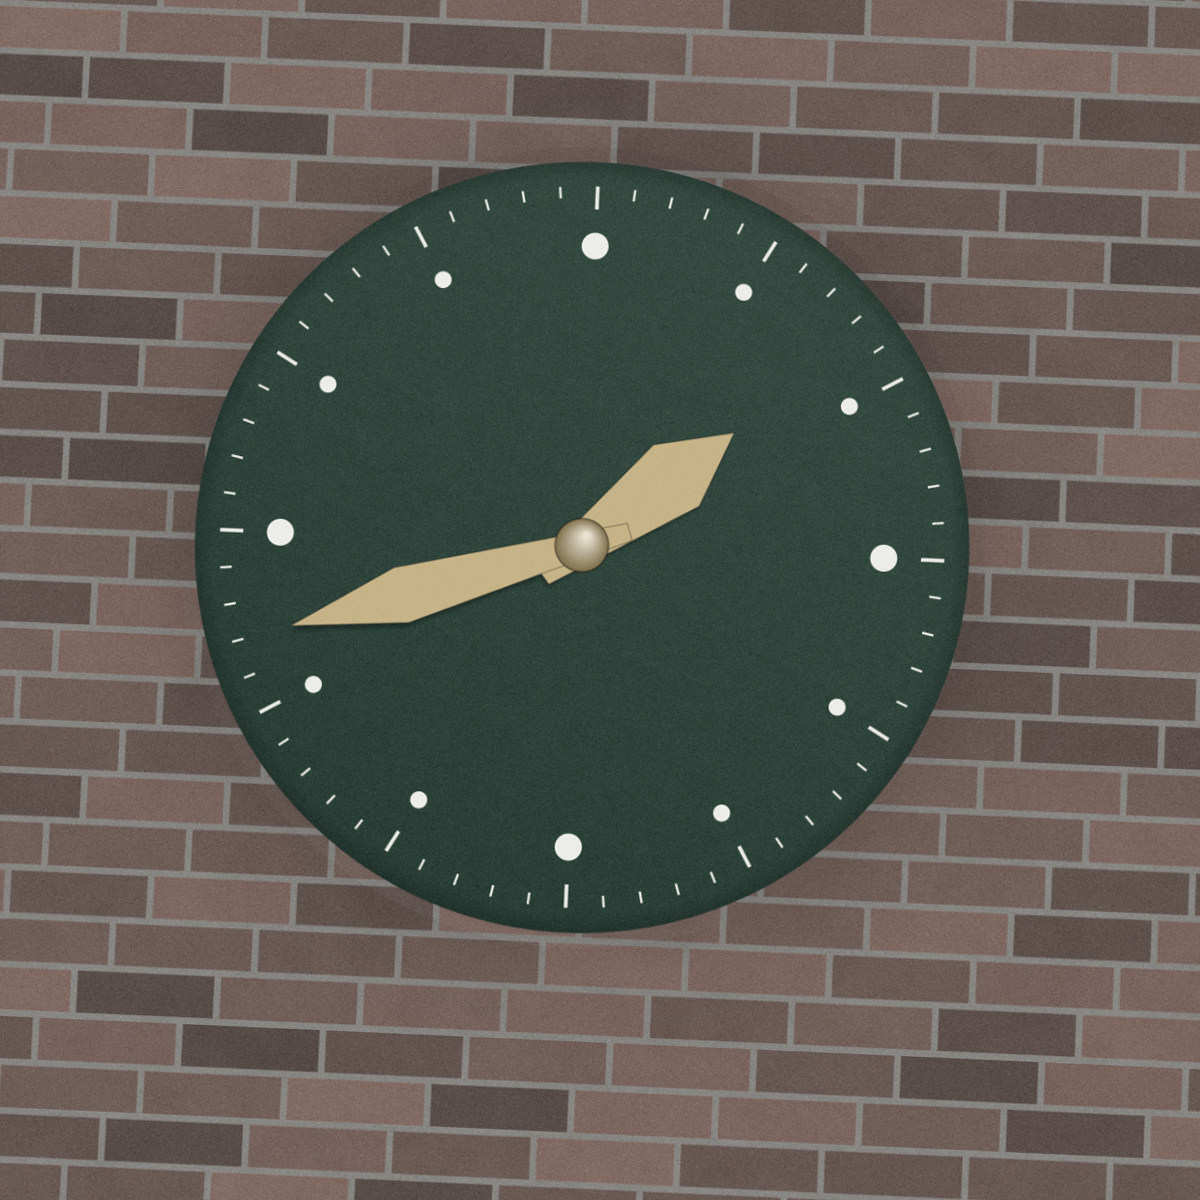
**1:42**
